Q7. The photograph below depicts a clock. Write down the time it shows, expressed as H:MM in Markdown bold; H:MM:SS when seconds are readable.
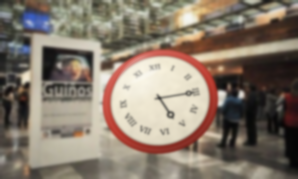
**5:15**
